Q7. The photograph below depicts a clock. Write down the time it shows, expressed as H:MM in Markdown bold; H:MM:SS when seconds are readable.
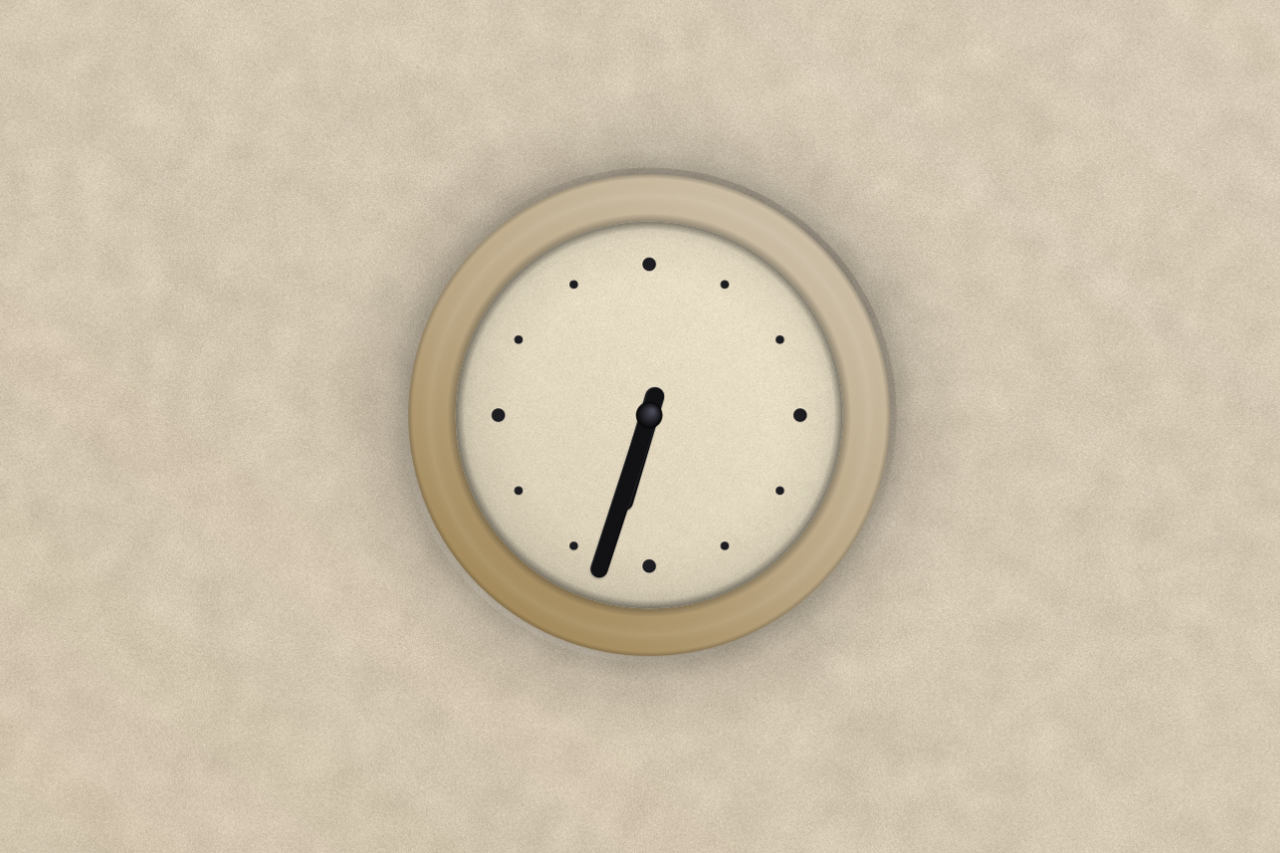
**6:33**
